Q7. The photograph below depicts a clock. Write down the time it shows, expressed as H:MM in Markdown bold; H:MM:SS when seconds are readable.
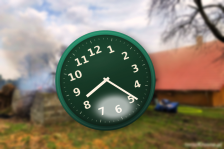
**8:24**
